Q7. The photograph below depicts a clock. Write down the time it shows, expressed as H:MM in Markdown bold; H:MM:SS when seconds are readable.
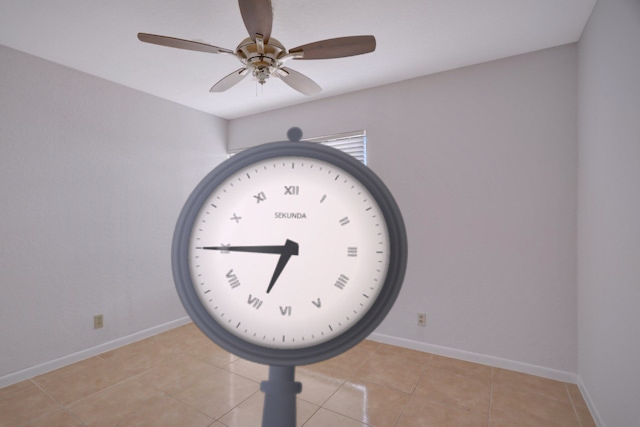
**6:45**
